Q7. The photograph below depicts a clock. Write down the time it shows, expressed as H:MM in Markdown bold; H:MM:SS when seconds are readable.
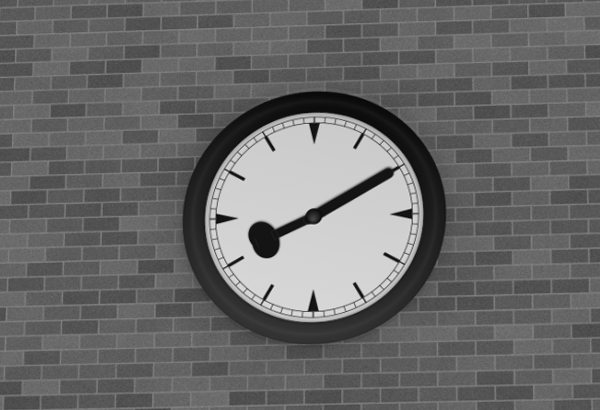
**8:10**
